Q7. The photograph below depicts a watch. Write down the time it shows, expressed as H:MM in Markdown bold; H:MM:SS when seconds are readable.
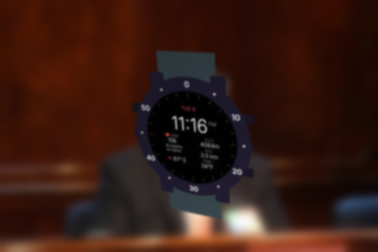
**11:16**
